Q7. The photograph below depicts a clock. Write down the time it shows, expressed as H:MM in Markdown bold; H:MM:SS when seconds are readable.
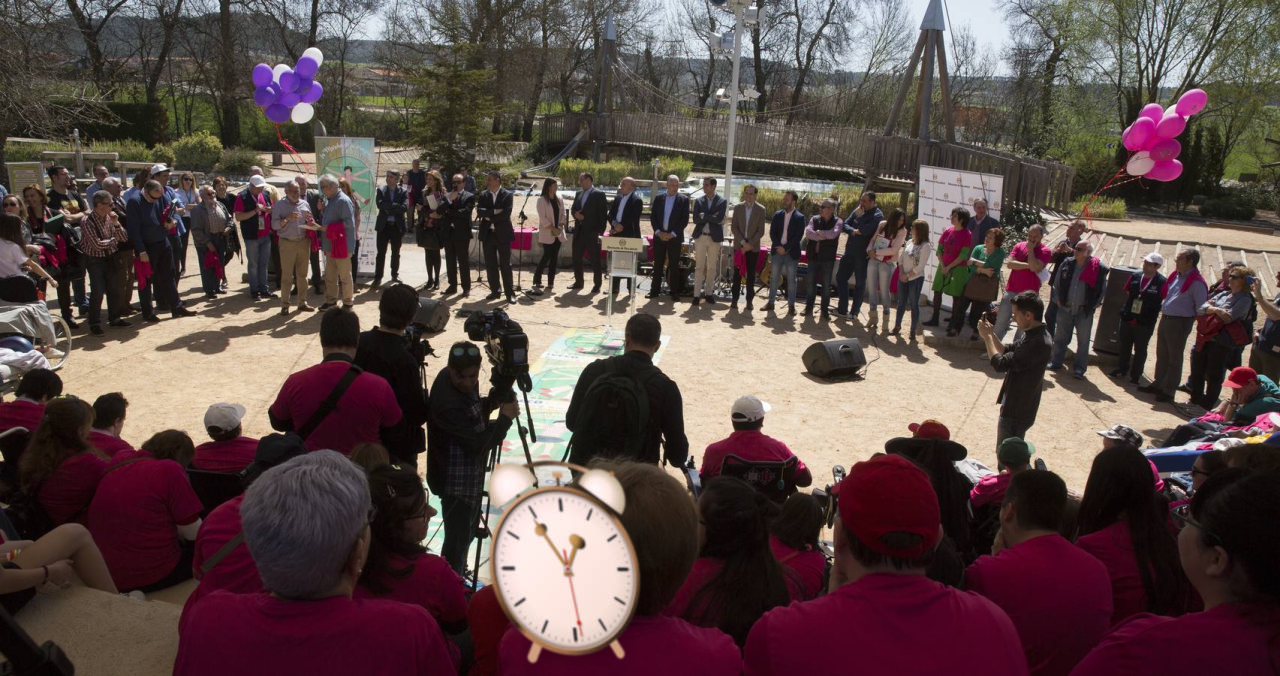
**12:54:29**
